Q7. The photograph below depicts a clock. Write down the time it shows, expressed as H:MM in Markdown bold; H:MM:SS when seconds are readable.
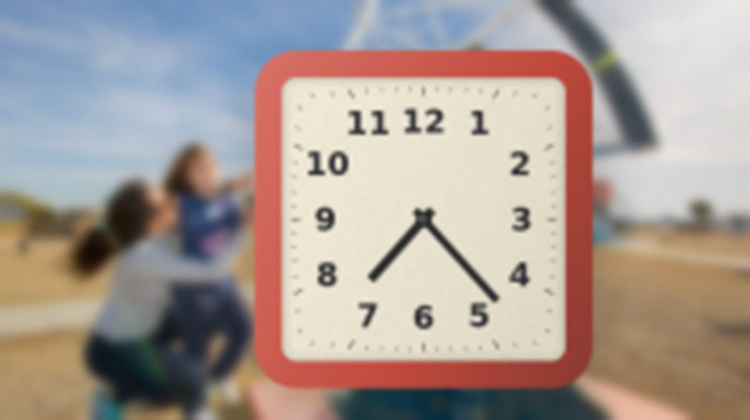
**7:23**
